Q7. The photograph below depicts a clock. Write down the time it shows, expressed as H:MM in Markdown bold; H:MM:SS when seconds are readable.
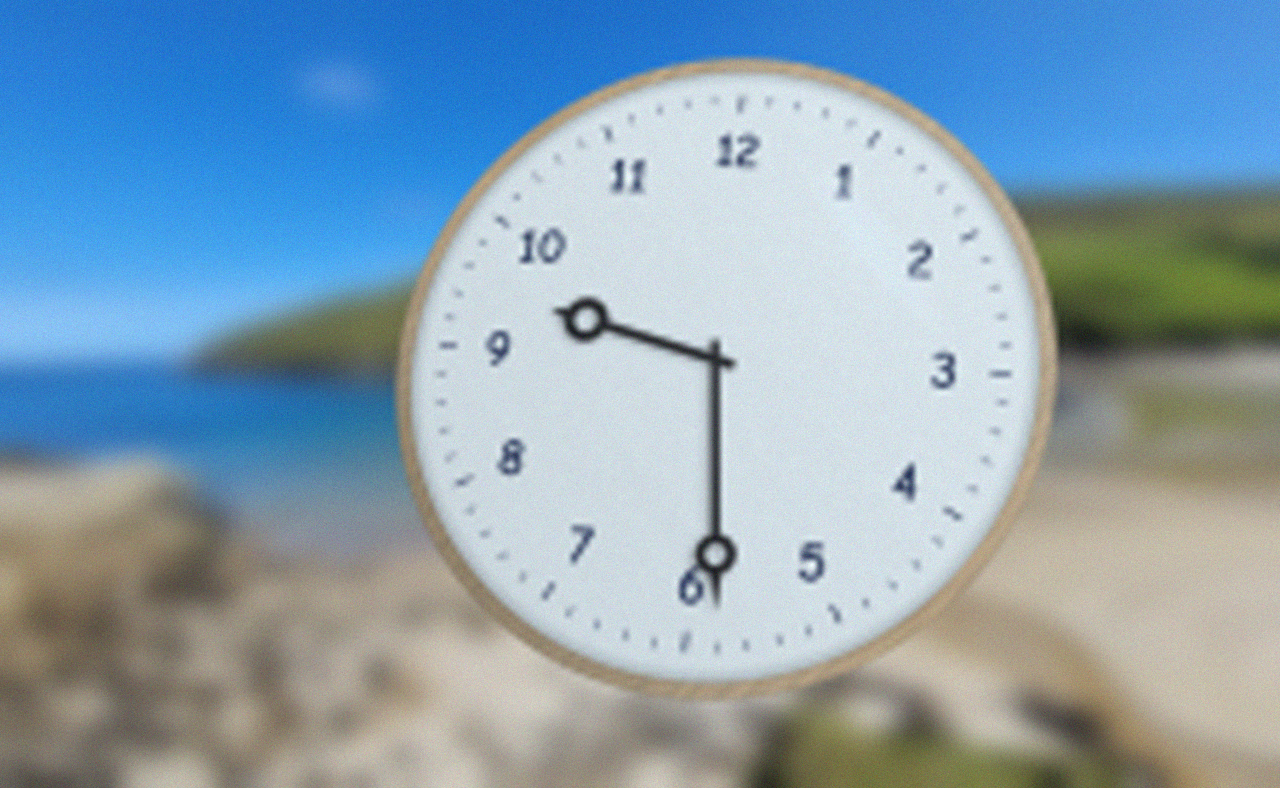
**9:29**
